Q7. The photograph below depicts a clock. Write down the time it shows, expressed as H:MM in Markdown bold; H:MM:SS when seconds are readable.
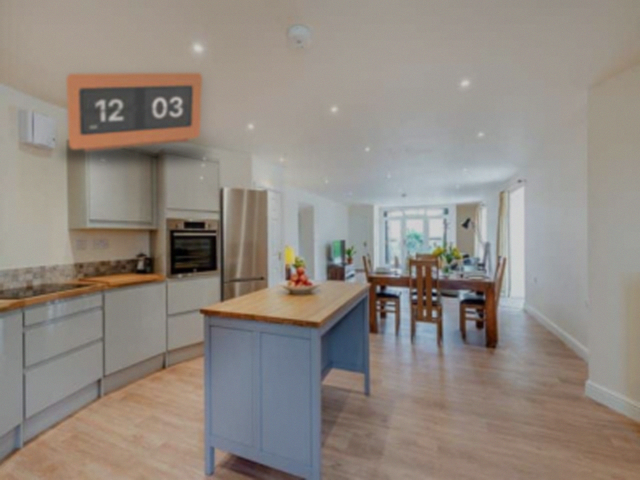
**12:03**
